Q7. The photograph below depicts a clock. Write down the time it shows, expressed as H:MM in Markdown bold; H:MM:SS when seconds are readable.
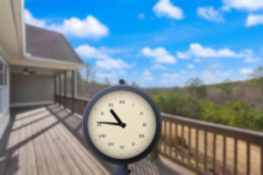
**10:46**
